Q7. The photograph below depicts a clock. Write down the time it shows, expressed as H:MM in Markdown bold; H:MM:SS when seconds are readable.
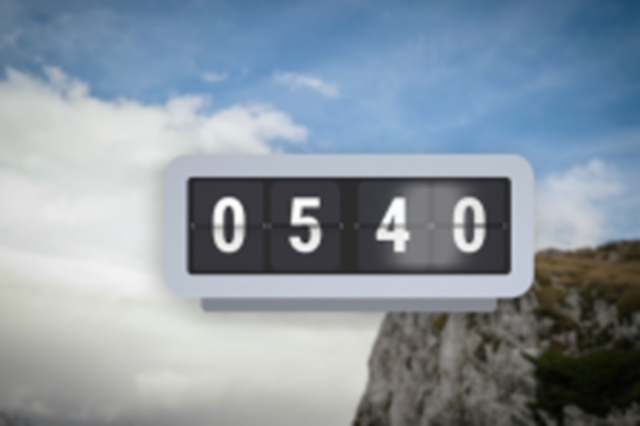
**5:40**
